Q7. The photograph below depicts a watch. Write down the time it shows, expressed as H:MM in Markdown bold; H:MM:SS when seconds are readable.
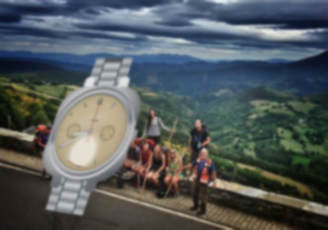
**8:40**
